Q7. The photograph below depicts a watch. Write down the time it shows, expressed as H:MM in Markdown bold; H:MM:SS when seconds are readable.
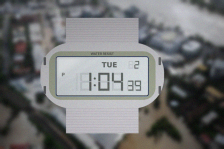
**1:04:39**
